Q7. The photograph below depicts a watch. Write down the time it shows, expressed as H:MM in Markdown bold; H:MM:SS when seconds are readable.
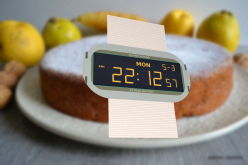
**22:12:57**
